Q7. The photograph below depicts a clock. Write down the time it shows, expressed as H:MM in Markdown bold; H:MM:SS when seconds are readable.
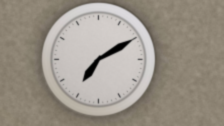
**7:10**
